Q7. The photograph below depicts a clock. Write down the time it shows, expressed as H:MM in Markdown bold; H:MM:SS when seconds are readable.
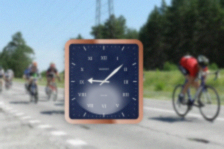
**9:08**
